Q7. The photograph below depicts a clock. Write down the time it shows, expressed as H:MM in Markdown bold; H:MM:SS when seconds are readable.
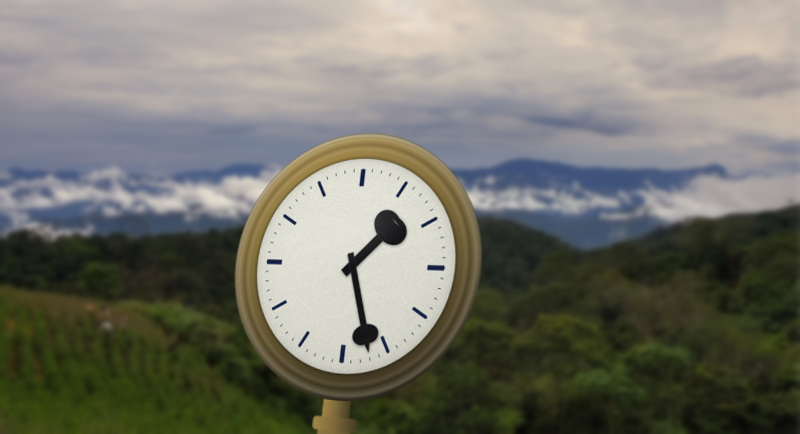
**1:27**
